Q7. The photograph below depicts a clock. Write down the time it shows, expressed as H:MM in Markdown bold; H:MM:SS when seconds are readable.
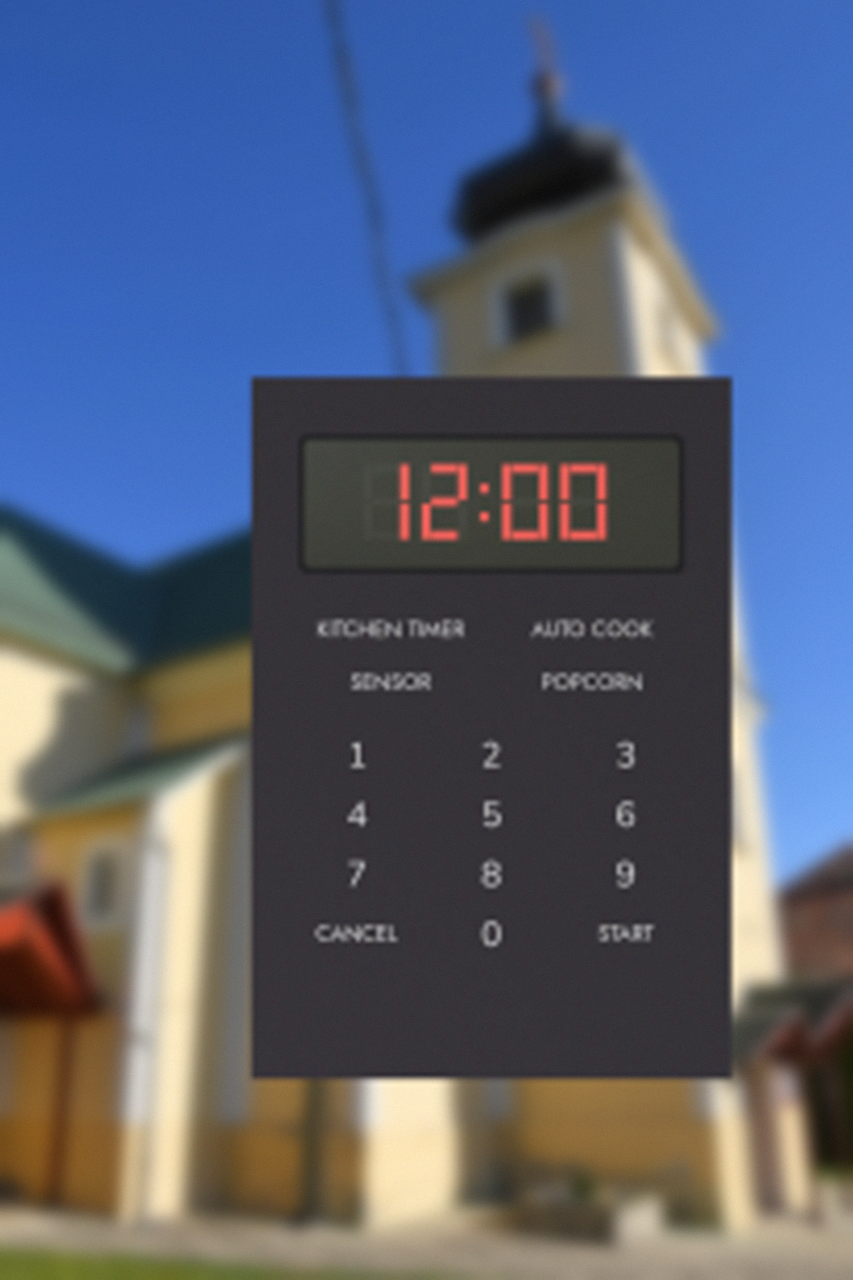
**12:00**
